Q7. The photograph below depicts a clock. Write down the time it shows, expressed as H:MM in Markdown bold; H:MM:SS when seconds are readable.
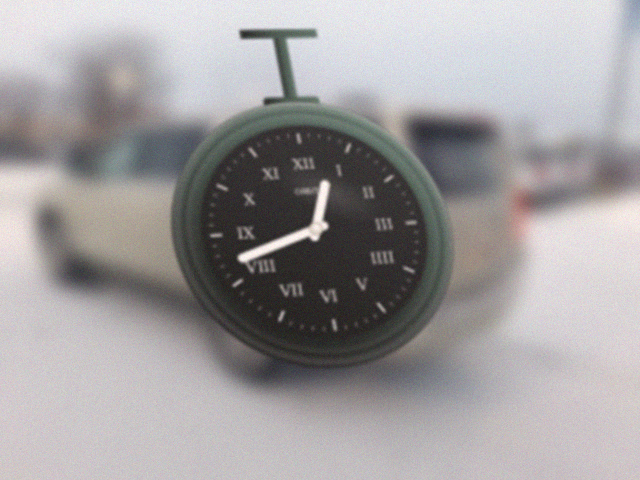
**12:42**
